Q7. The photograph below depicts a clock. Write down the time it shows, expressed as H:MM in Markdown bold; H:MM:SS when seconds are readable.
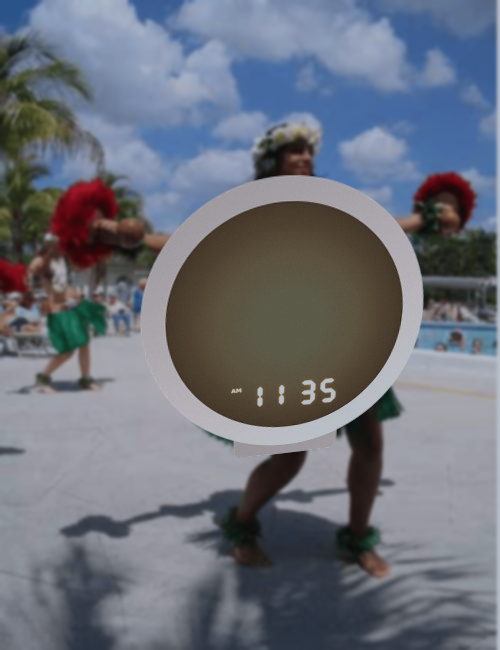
**11:35**
